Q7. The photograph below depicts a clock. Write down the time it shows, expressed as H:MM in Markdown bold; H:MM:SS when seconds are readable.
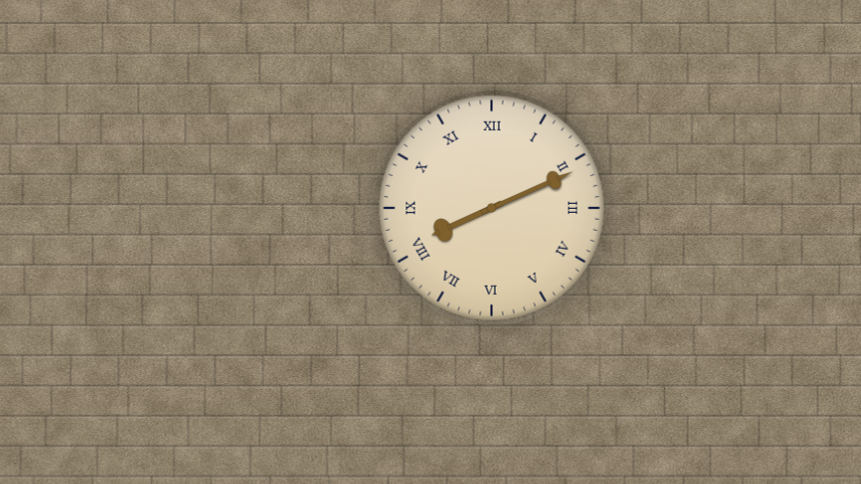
**8:11**
